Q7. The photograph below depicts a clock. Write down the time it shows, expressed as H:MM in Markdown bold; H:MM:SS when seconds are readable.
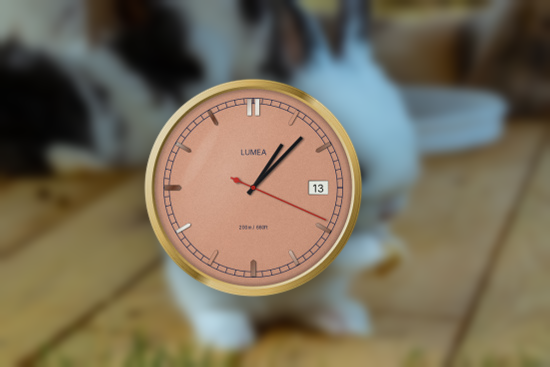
**1:07:19**
